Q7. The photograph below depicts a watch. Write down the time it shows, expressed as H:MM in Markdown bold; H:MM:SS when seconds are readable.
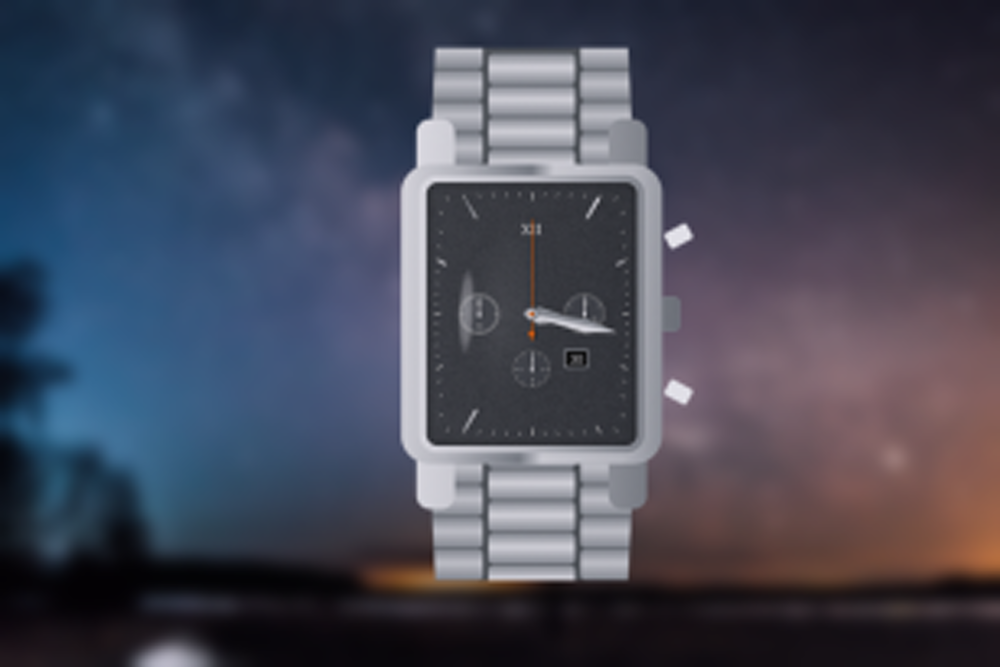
**3:17**
